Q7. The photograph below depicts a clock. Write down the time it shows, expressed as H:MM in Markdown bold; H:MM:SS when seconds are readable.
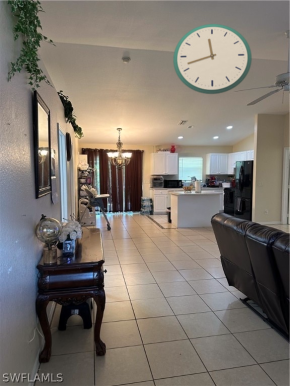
**11:42**
